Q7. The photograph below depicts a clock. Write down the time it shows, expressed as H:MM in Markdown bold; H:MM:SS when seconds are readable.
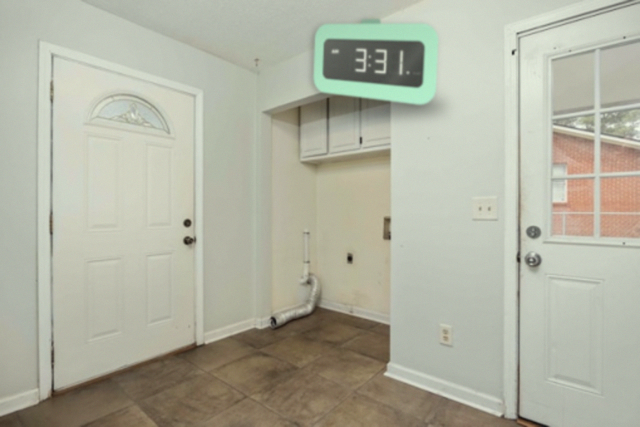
**3:31**
